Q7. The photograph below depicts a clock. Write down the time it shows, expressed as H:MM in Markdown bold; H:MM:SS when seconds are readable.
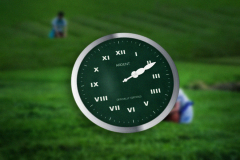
**2:11**
